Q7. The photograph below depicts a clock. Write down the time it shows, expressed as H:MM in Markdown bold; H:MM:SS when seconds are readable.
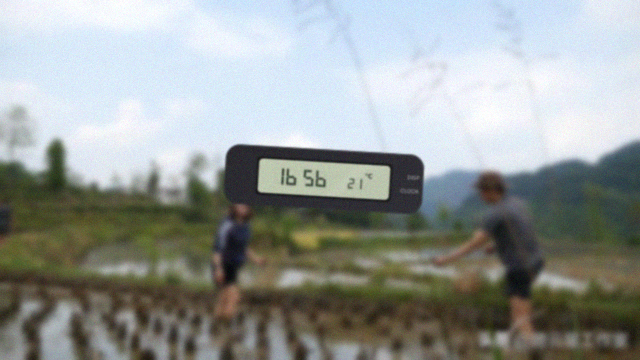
**16:56**
